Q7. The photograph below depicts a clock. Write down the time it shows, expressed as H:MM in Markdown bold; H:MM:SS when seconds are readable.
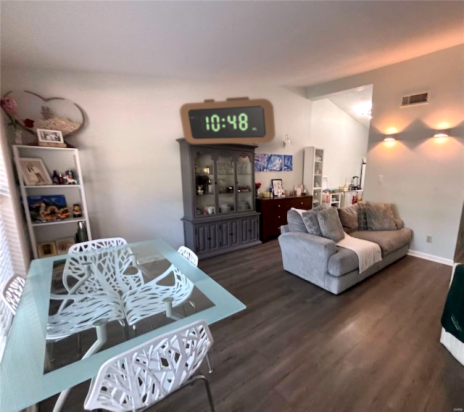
**10:48**
